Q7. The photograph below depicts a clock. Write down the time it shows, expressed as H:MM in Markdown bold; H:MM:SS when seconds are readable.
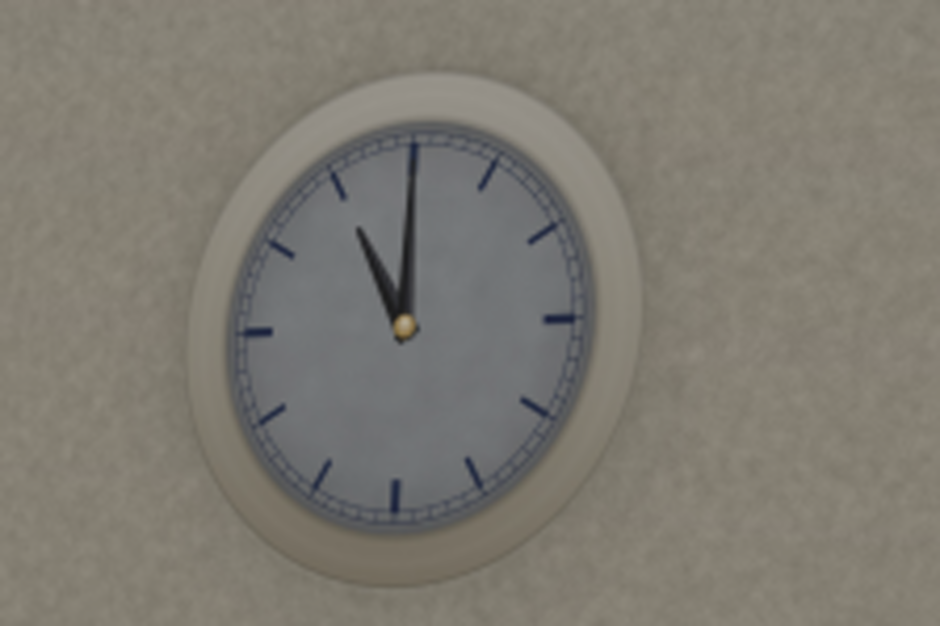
**11:00**
